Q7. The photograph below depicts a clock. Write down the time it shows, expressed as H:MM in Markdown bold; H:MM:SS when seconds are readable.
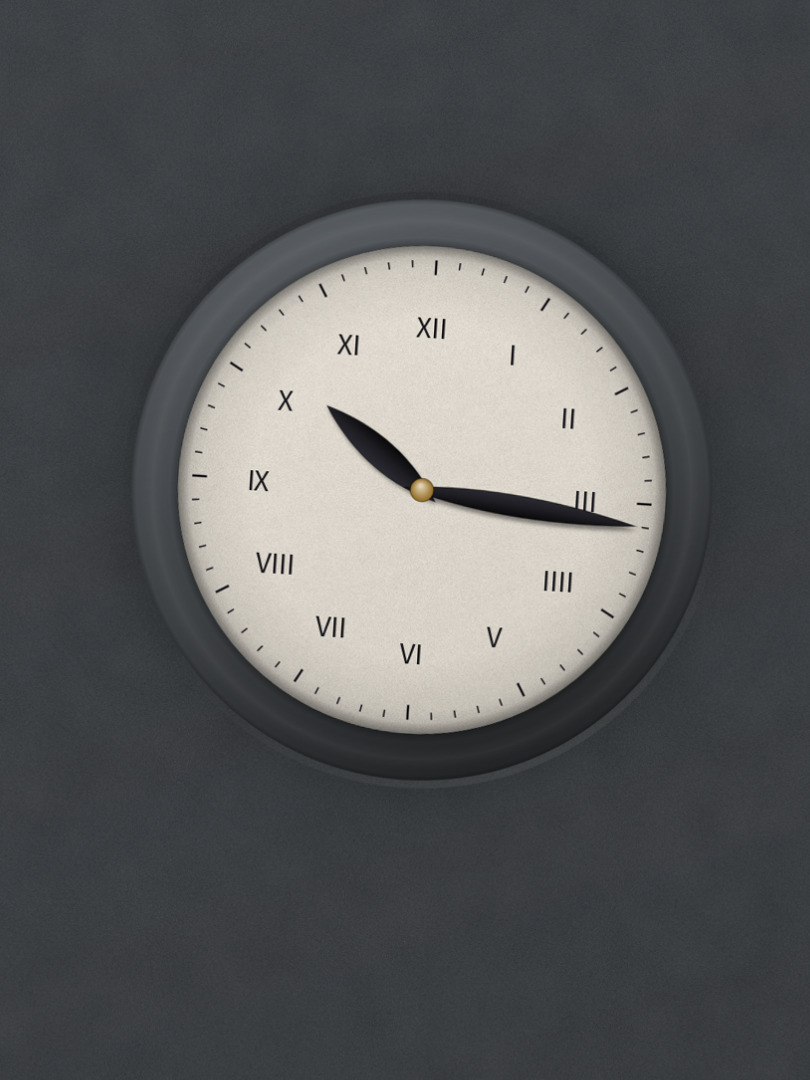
**10:16**
